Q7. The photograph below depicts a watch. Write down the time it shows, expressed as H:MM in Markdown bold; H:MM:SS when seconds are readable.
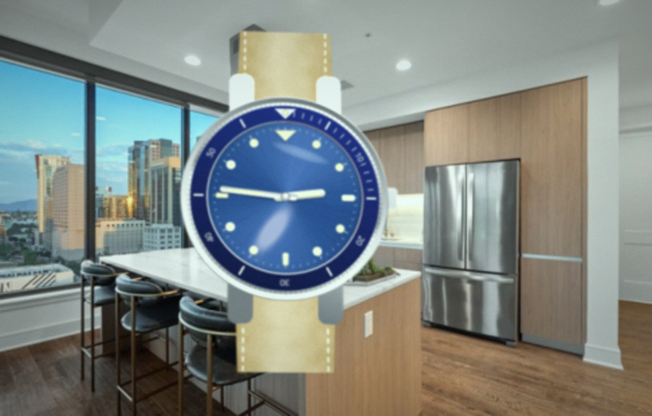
**2:46**
